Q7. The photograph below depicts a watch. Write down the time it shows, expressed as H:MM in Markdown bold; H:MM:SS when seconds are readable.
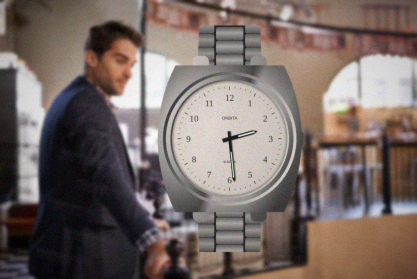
**2:29**
